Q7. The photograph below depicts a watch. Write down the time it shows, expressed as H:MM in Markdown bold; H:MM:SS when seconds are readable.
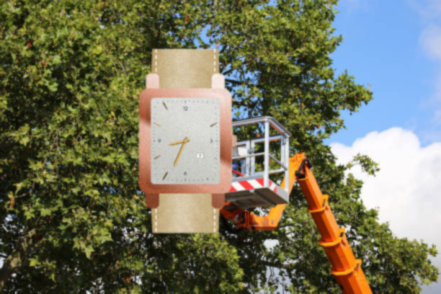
**8:34**
